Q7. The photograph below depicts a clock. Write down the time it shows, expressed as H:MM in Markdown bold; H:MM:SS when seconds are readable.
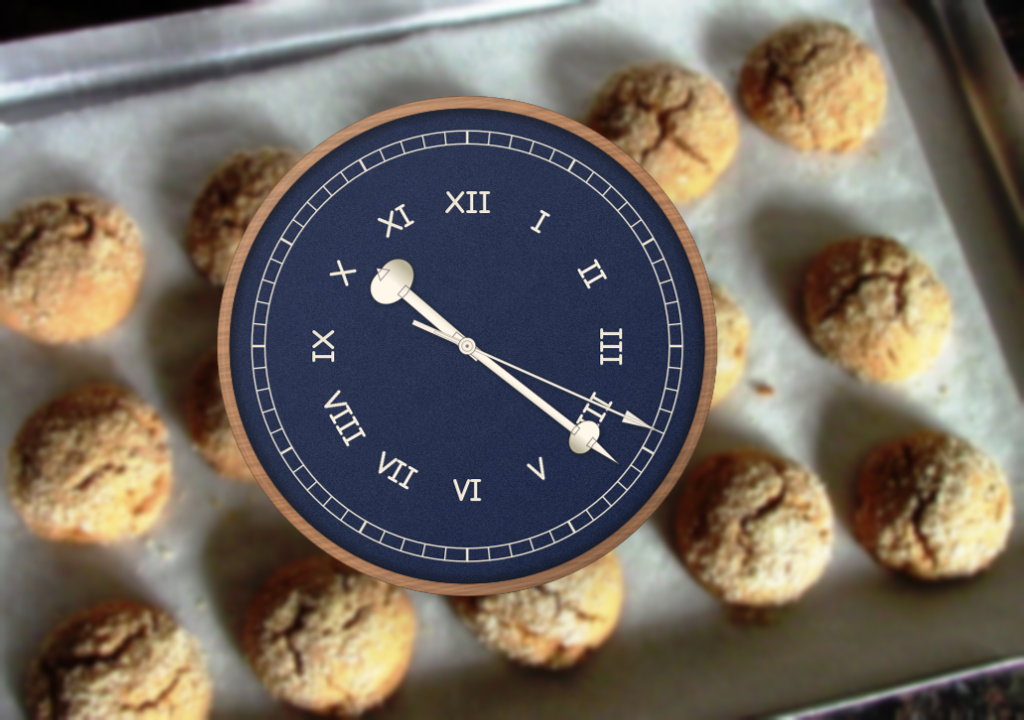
**10:21:19**
